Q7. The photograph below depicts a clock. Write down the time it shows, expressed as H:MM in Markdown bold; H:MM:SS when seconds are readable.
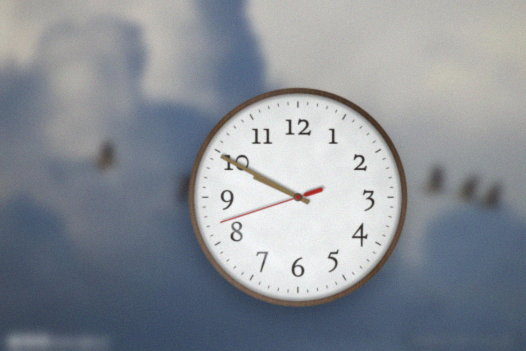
**9:49:42**
